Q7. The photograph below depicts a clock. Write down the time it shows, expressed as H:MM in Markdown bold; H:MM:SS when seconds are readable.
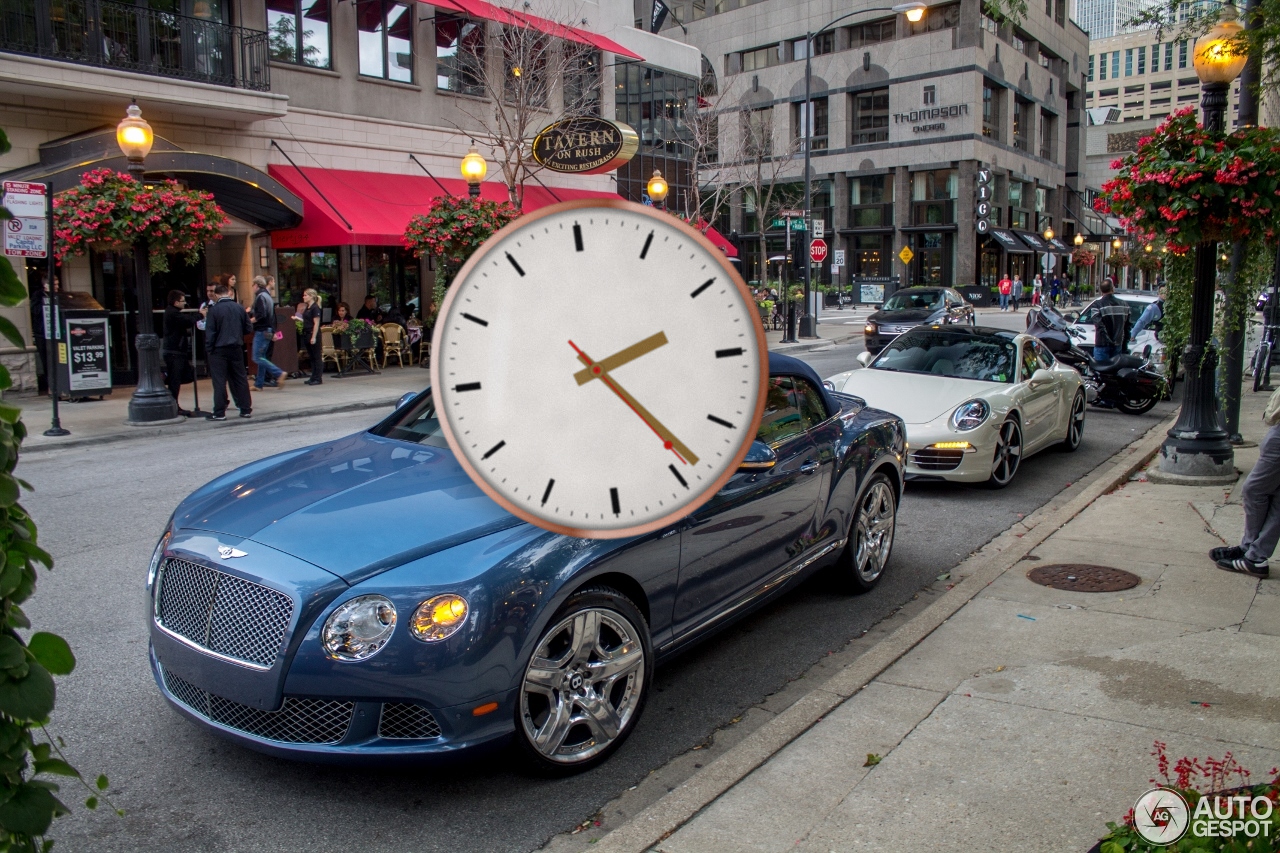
**2:23:24**
